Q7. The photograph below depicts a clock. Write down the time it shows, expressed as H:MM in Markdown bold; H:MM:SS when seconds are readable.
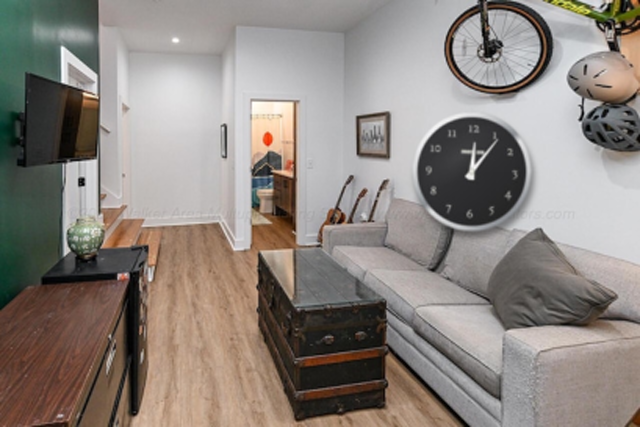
**12:06**
